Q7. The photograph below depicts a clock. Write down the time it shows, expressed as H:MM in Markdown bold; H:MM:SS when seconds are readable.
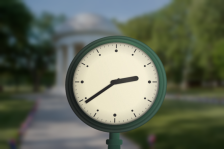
**2:39**
